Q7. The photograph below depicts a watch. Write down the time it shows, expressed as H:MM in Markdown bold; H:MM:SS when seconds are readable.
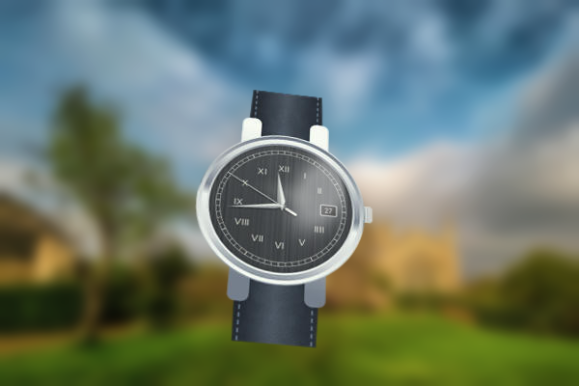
**11:43:50**
